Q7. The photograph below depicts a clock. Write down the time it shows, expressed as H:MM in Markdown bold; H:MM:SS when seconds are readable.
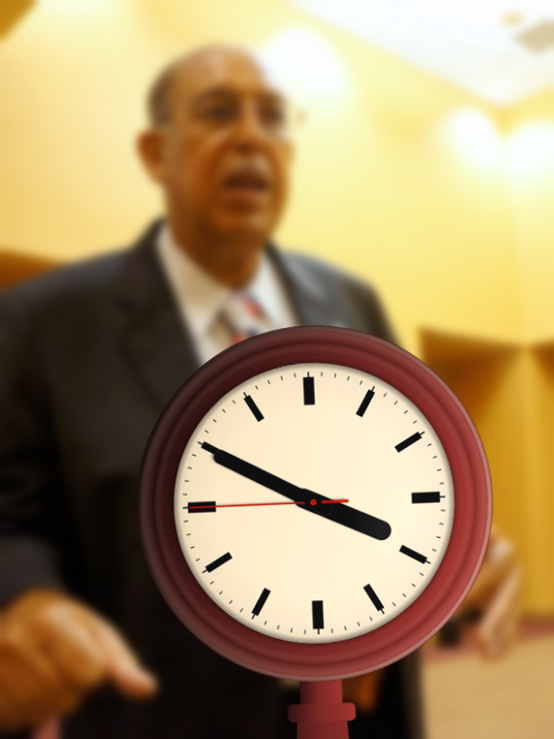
**3:49:45**
